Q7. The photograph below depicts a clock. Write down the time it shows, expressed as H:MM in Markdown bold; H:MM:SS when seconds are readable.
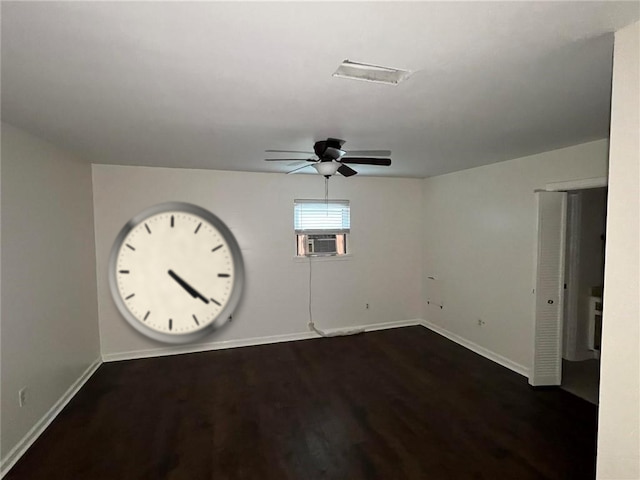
**4:21**
